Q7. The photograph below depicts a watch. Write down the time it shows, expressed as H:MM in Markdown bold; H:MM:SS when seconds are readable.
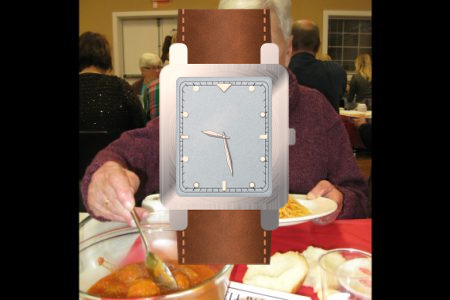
**9:28**
